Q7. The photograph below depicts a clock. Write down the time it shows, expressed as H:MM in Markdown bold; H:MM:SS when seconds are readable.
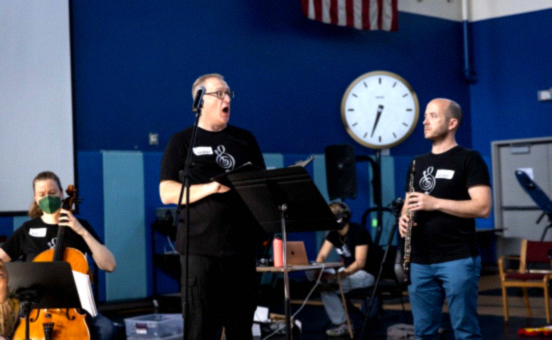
**6:33**
